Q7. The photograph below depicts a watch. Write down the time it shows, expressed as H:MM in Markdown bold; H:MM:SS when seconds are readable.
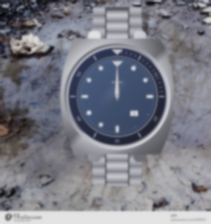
**12:00**
